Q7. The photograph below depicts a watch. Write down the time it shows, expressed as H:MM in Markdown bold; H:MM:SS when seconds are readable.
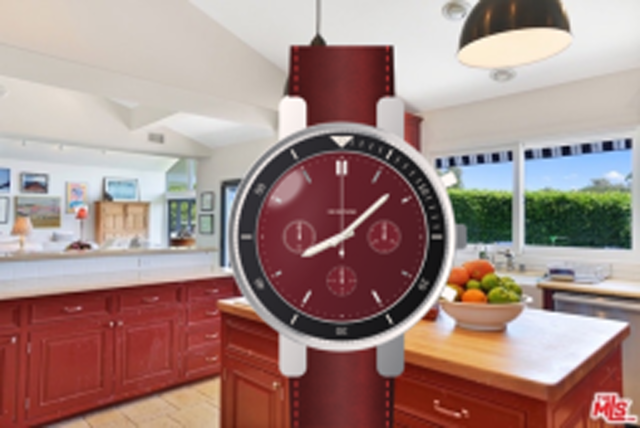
**8:08**
